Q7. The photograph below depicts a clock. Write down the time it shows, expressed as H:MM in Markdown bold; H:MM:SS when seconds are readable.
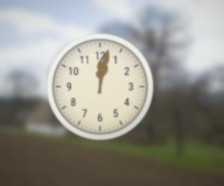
**12:02**
